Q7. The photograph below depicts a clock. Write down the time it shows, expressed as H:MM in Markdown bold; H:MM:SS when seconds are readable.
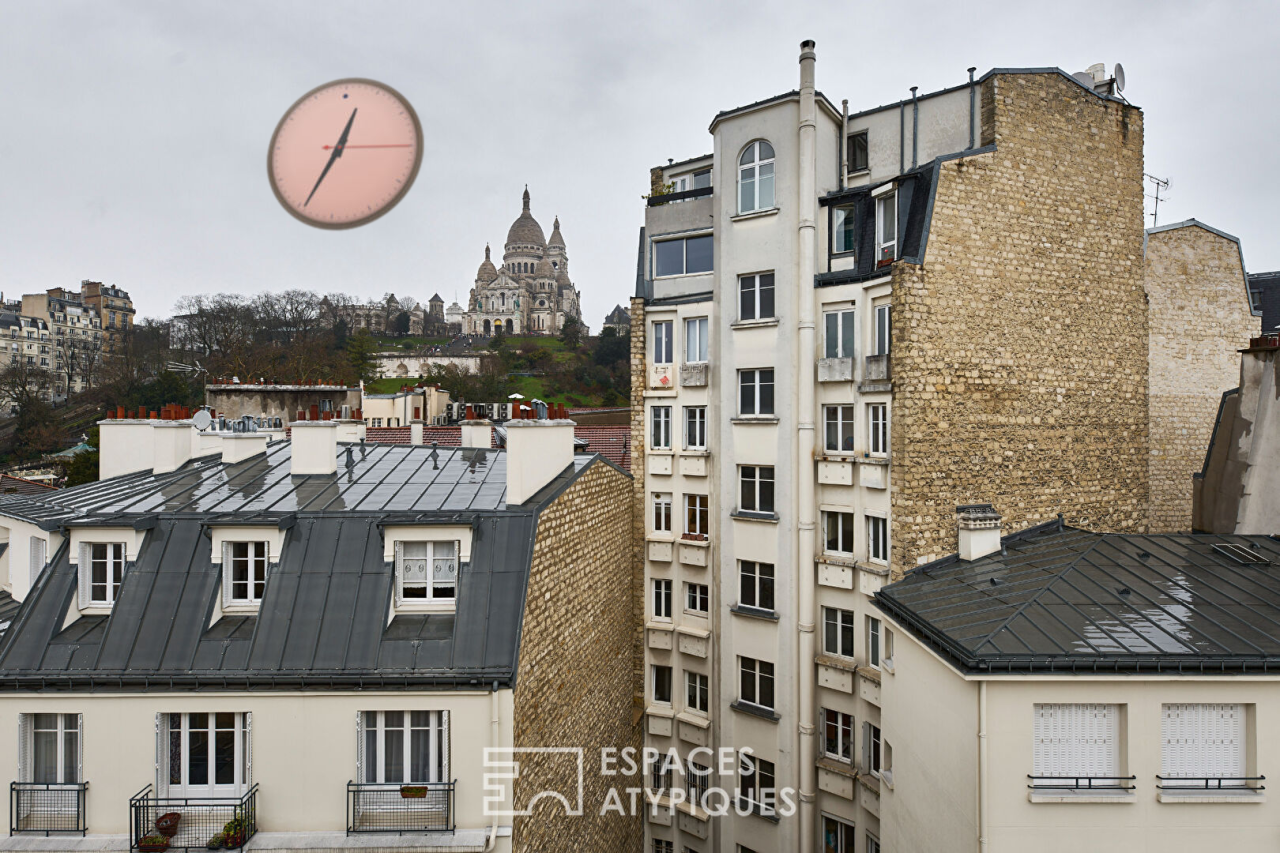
**12:34:15**
